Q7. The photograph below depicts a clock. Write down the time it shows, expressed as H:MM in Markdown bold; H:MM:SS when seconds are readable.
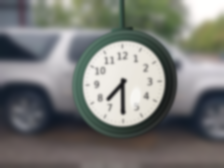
**7:30**
